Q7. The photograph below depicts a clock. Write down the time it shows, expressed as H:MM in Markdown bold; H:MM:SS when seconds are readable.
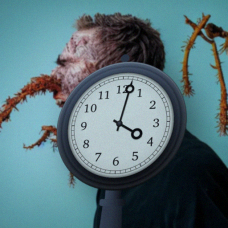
**4:02**
